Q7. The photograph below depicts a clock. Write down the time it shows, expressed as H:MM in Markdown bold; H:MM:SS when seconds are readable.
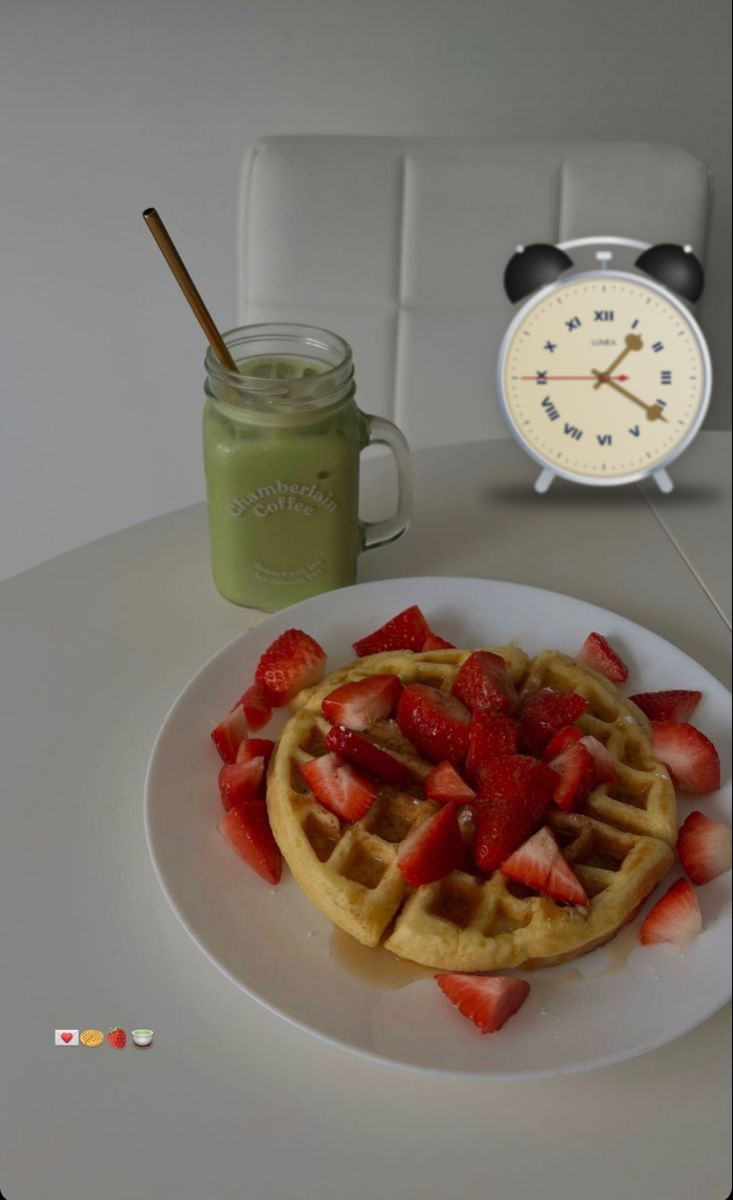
**1:20:45**
